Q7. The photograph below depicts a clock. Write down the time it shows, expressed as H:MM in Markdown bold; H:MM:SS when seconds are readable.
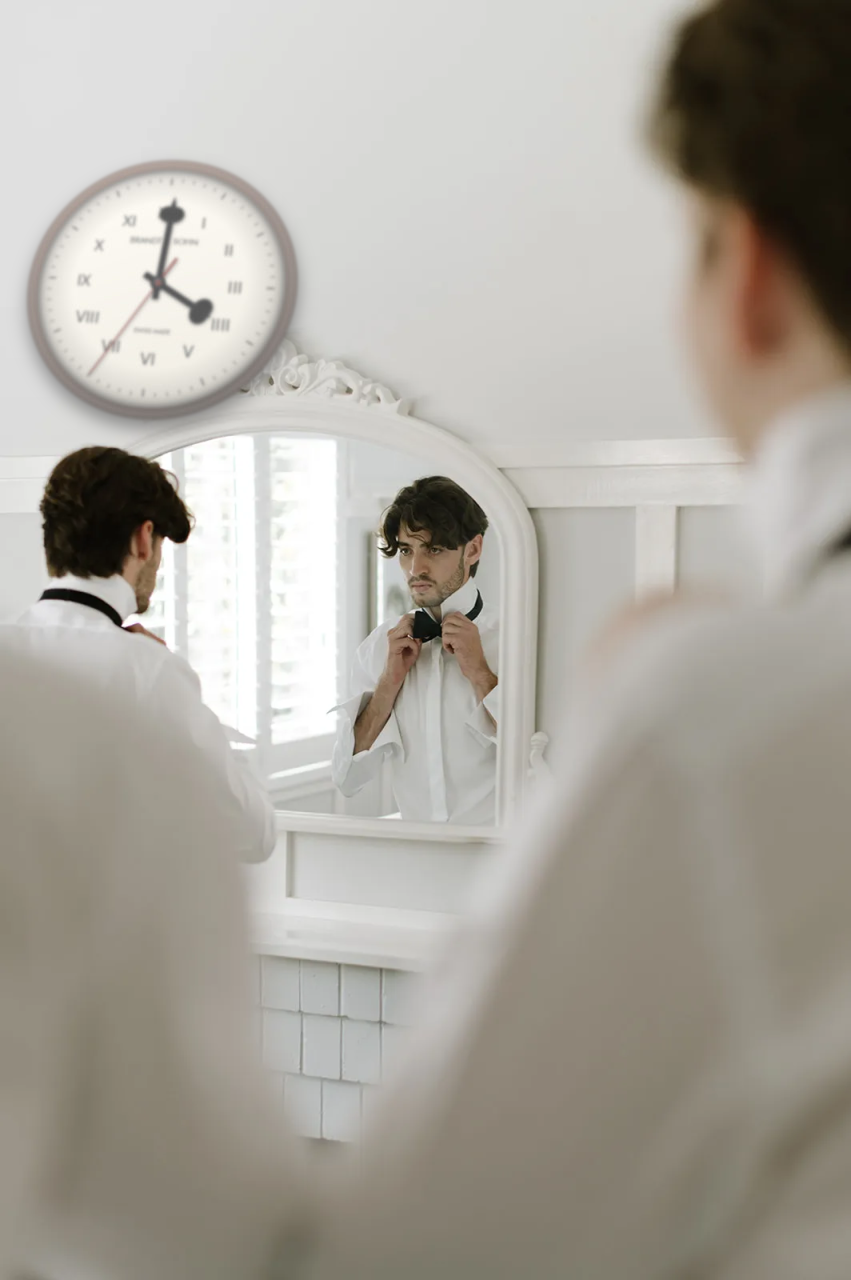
**4:00:35**
